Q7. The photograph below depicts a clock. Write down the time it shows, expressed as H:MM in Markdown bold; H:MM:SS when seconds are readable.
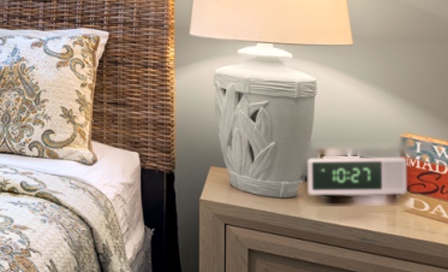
**10:27**
